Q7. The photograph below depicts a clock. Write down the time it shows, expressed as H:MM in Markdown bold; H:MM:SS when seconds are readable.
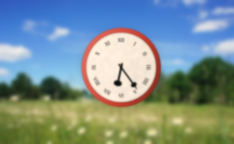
**6:24**
